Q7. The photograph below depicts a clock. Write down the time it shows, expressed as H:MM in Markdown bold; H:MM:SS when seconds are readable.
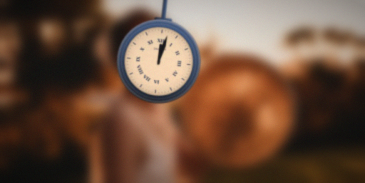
**12:02**
